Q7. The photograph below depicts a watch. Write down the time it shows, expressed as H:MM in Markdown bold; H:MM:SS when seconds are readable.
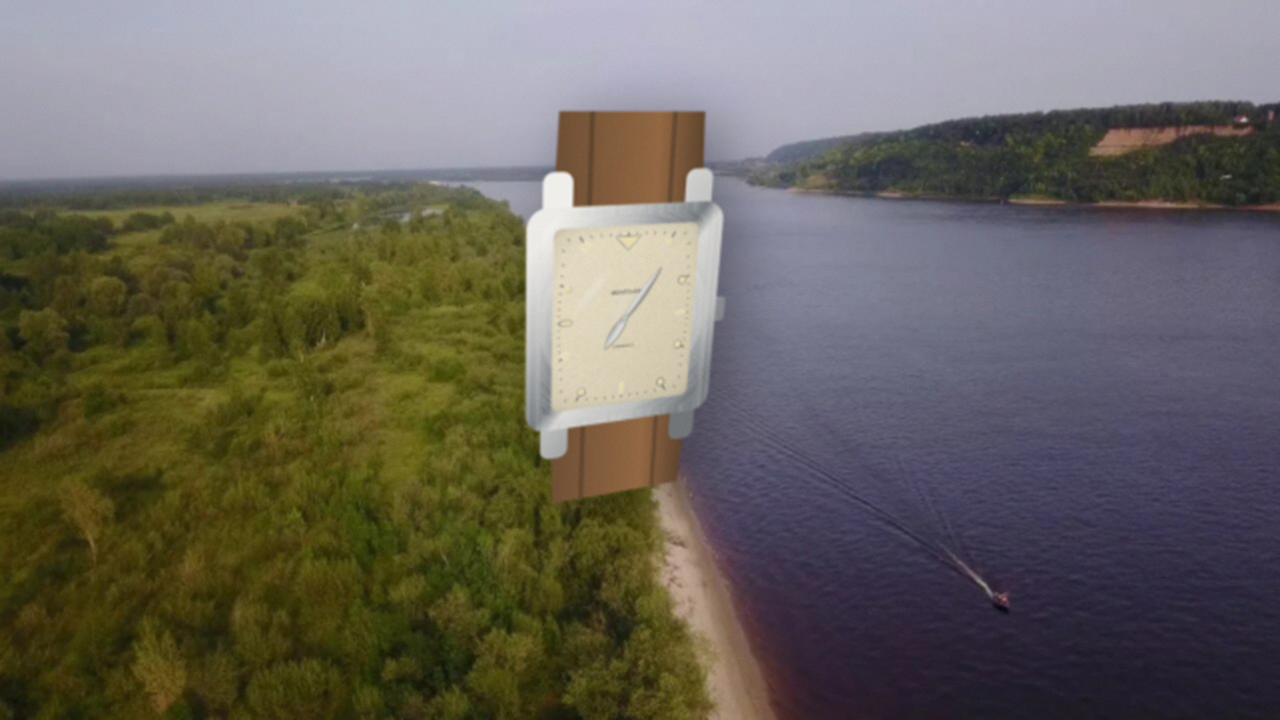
**7:06**
